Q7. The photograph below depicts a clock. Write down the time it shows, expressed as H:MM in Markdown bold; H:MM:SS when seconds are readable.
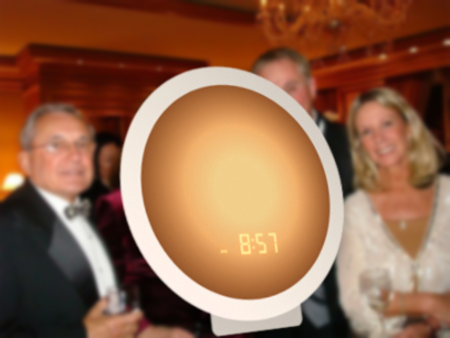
**8:57**
